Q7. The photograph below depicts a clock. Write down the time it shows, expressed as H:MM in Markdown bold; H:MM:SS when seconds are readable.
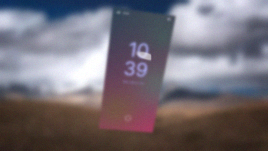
**10:39**
